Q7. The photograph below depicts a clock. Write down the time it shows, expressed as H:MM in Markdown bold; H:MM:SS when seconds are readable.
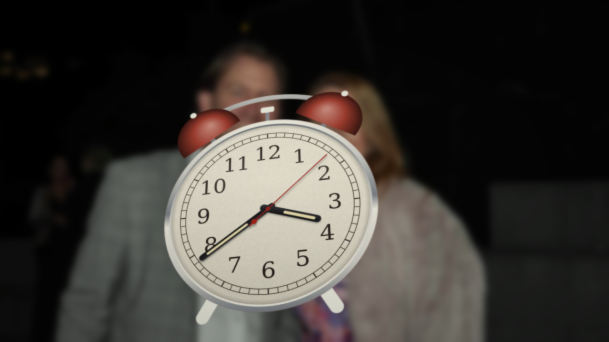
**3:39:08**
